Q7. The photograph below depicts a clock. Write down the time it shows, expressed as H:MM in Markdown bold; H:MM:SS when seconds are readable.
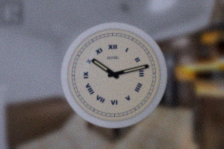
**10:13**
